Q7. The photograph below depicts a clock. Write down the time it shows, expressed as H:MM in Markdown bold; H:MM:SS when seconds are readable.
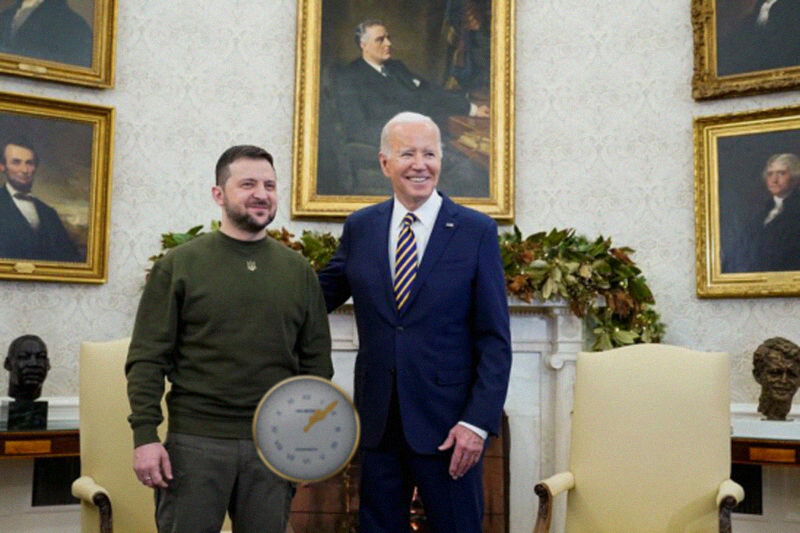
**1:08**
